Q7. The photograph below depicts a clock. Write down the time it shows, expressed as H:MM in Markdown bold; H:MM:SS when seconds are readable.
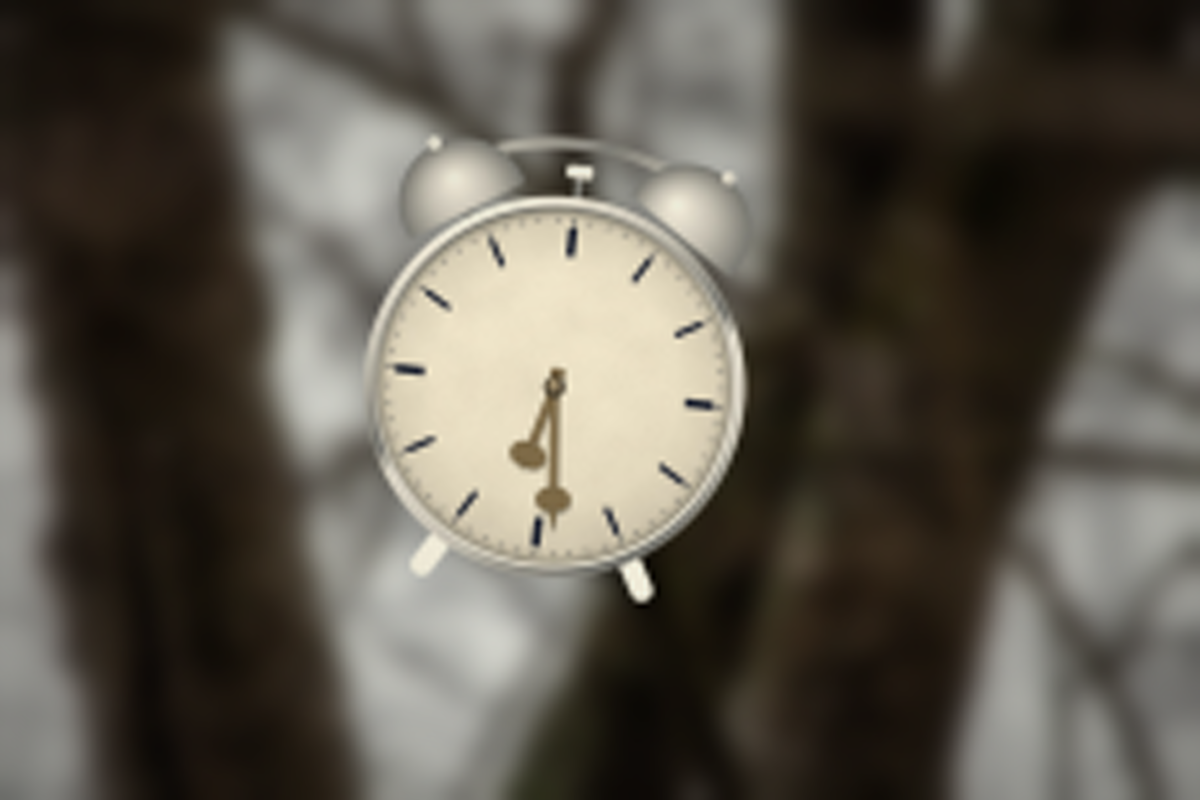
**6:29**
